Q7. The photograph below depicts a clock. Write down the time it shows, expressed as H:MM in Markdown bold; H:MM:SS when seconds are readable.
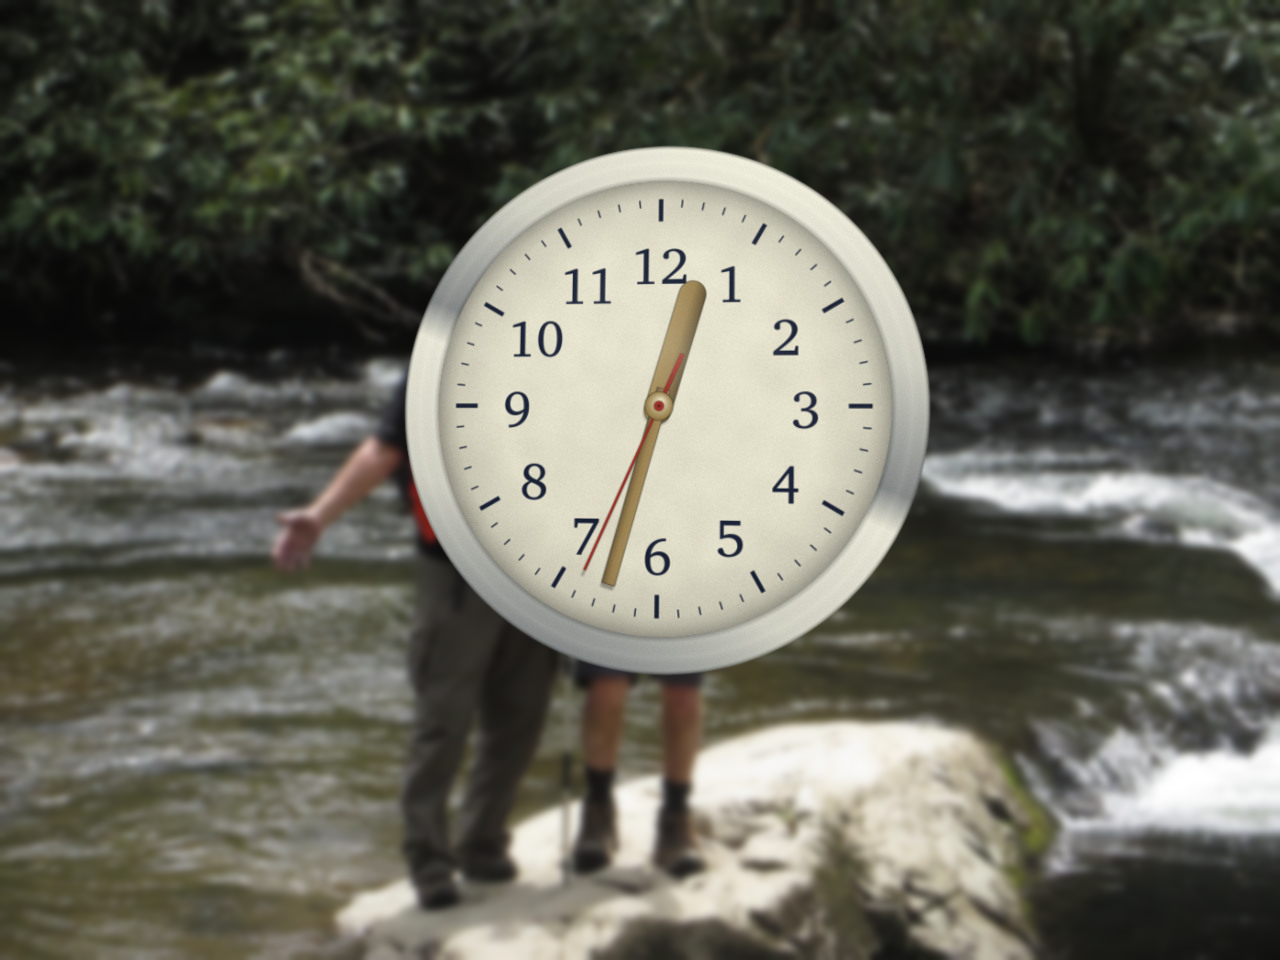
**12:32:34**
